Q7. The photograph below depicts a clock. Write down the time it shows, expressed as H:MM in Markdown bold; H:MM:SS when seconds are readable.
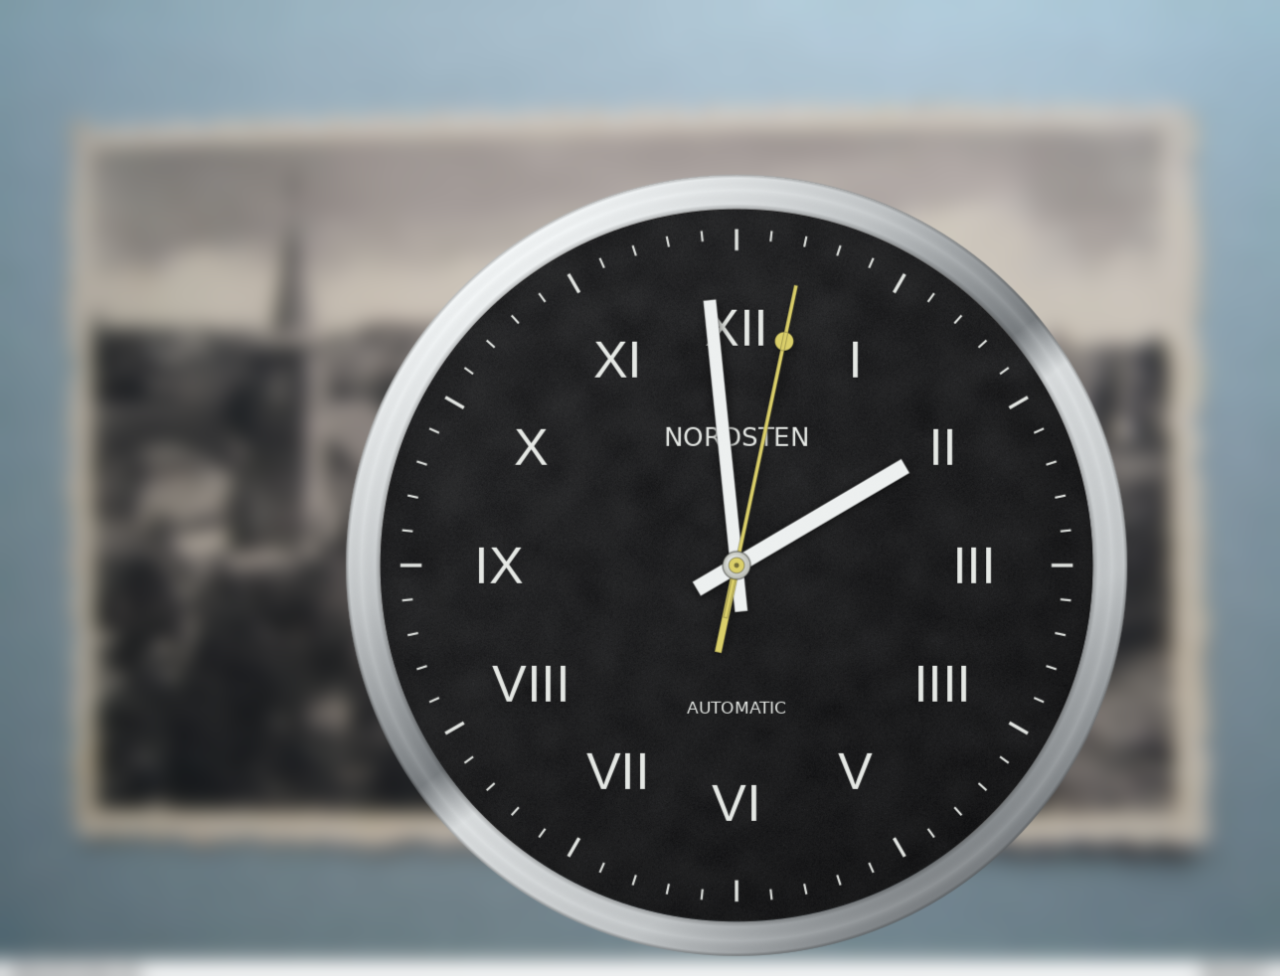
**1:59:02**
